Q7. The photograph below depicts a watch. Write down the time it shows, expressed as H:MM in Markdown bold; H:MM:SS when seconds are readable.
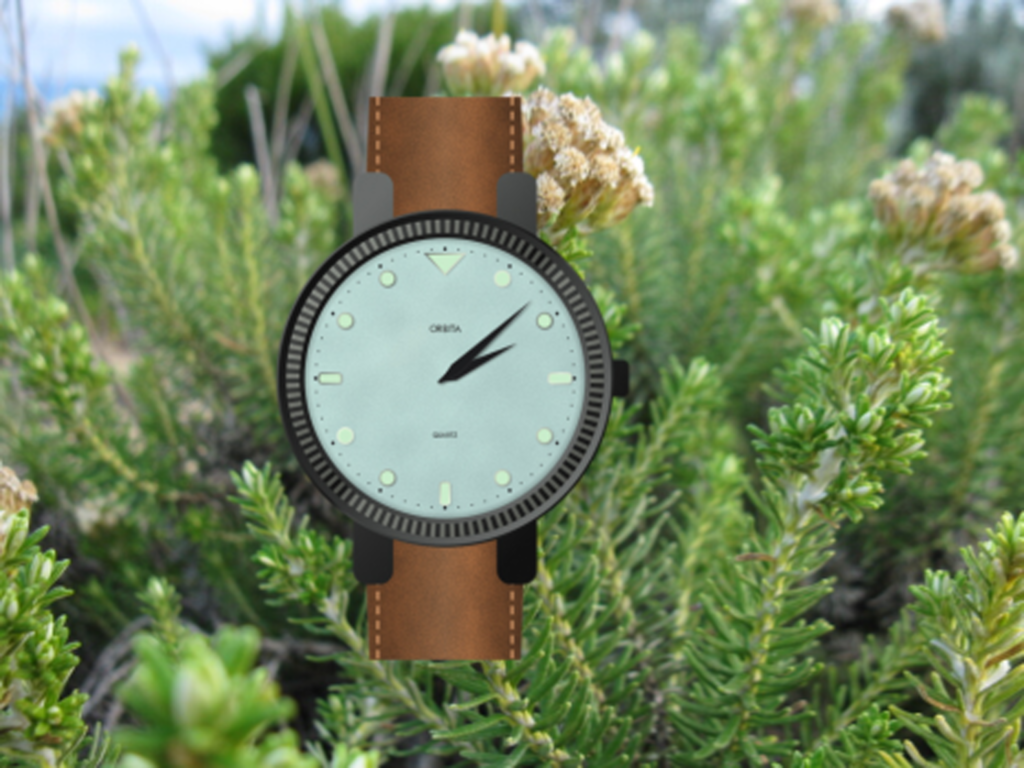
**2:08**
